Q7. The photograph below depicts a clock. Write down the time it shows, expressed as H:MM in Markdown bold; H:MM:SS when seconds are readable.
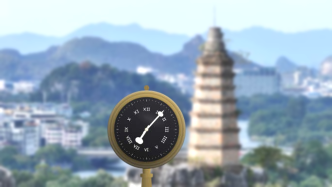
**7:07**
